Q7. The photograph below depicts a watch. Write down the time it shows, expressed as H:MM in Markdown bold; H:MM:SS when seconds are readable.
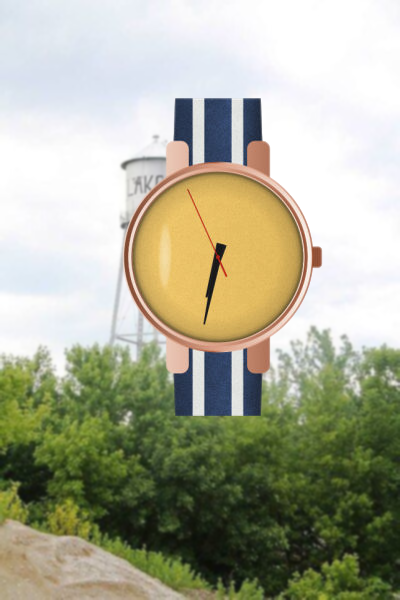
**6:31:56**
